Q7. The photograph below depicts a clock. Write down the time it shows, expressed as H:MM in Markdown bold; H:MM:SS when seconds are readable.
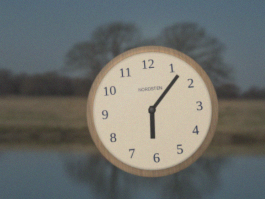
**6:07**
